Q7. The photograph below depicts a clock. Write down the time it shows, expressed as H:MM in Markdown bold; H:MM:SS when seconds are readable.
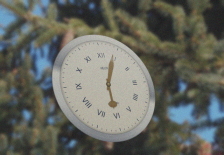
**6:04**
